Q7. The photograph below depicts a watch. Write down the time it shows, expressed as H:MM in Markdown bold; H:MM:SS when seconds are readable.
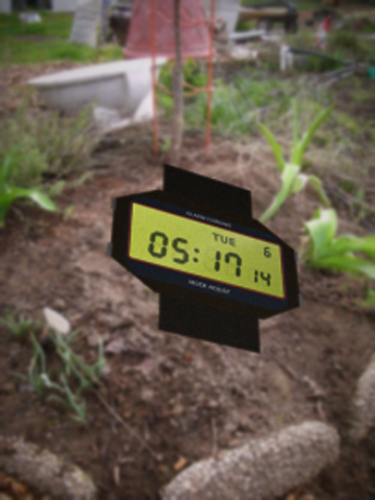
**5:17:14**
